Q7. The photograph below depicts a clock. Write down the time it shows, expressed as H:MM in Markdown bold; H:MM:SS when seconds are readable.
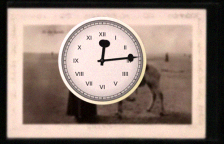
**12:14**
